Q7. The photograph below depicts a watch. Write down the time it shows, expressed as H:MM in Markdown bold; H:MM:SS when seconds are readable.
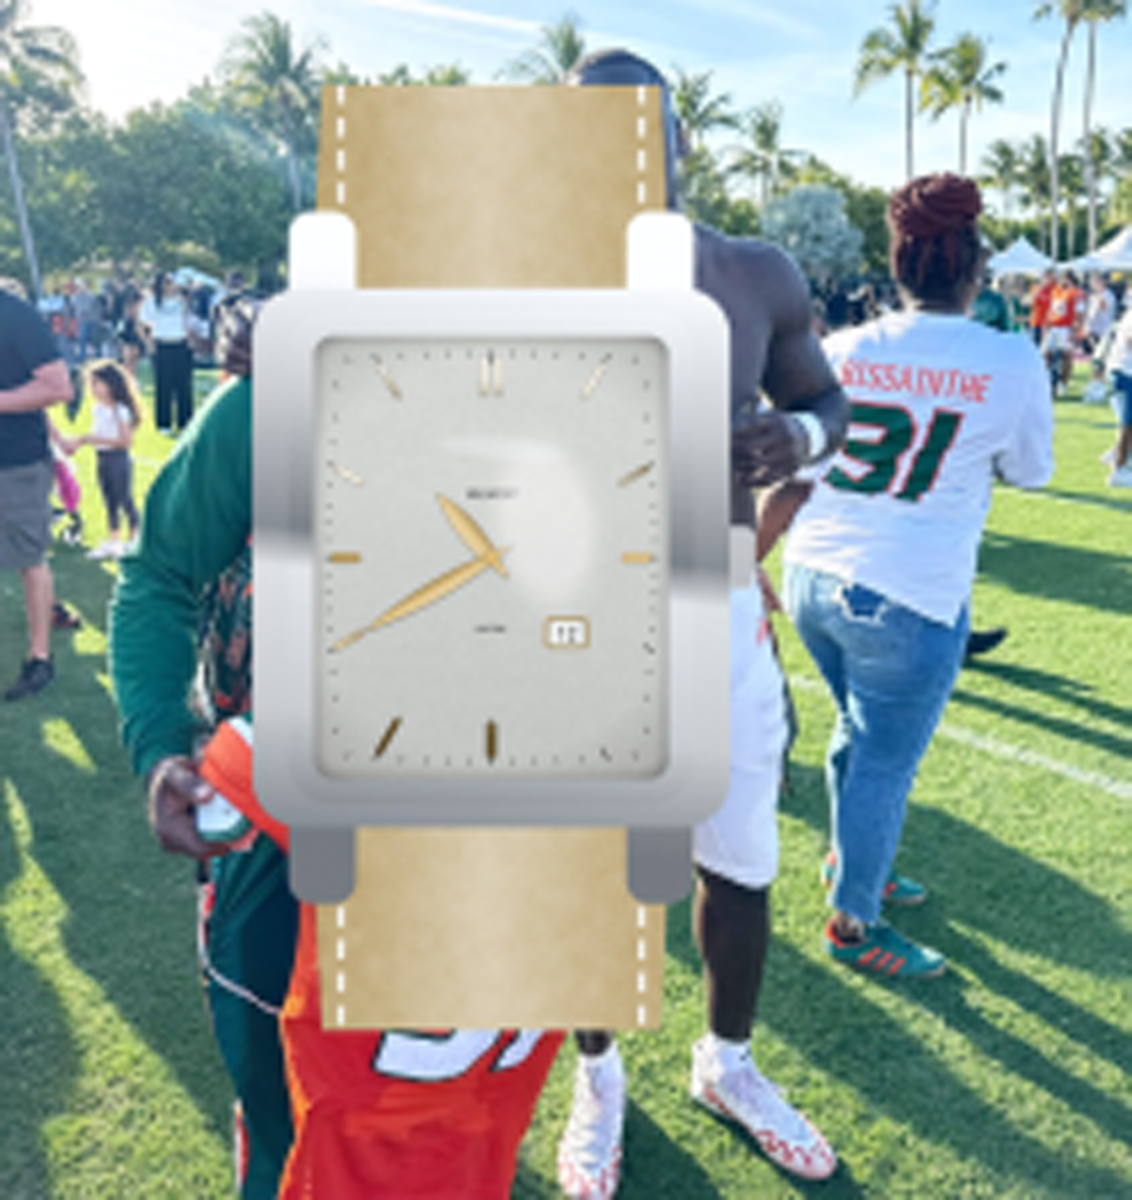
**10:40**
